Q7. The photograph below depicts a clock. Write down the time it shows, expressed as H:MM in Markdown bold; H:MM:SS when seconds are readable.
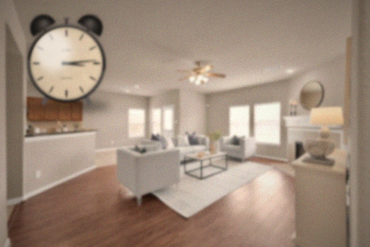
**3:14**
